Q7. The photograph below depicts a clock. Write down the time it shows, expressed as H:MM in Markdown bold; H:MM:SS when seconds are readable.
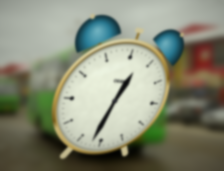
**12:32**
